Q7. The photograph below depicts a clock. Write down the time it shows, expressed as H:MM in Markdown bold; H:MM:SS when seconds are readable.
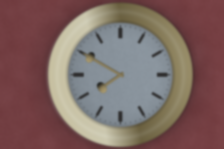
**7:50**
